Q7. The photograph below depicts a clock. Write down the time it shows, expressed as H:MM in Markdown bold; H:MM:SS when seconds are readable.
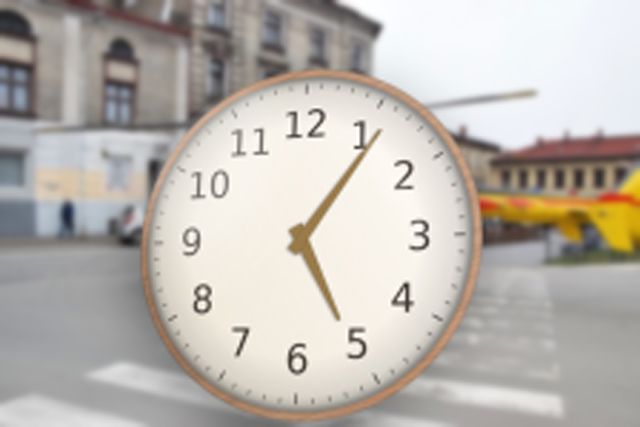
**5:06**
